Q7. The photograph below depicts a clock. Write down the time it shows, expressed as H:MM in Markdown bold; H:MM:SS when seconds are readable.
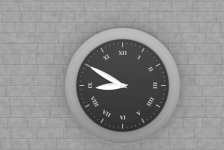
**8:50**
